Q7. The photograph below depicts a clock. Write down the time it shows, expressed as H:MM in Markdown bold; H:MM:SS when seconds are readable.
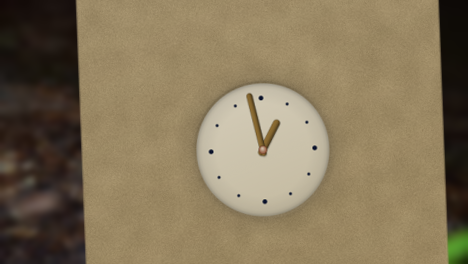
**12:58**
